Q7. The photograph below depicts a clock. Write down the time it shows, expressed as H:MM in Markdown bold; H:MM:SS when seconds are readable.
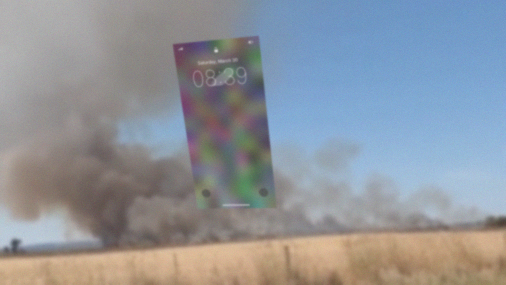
**8:39**
